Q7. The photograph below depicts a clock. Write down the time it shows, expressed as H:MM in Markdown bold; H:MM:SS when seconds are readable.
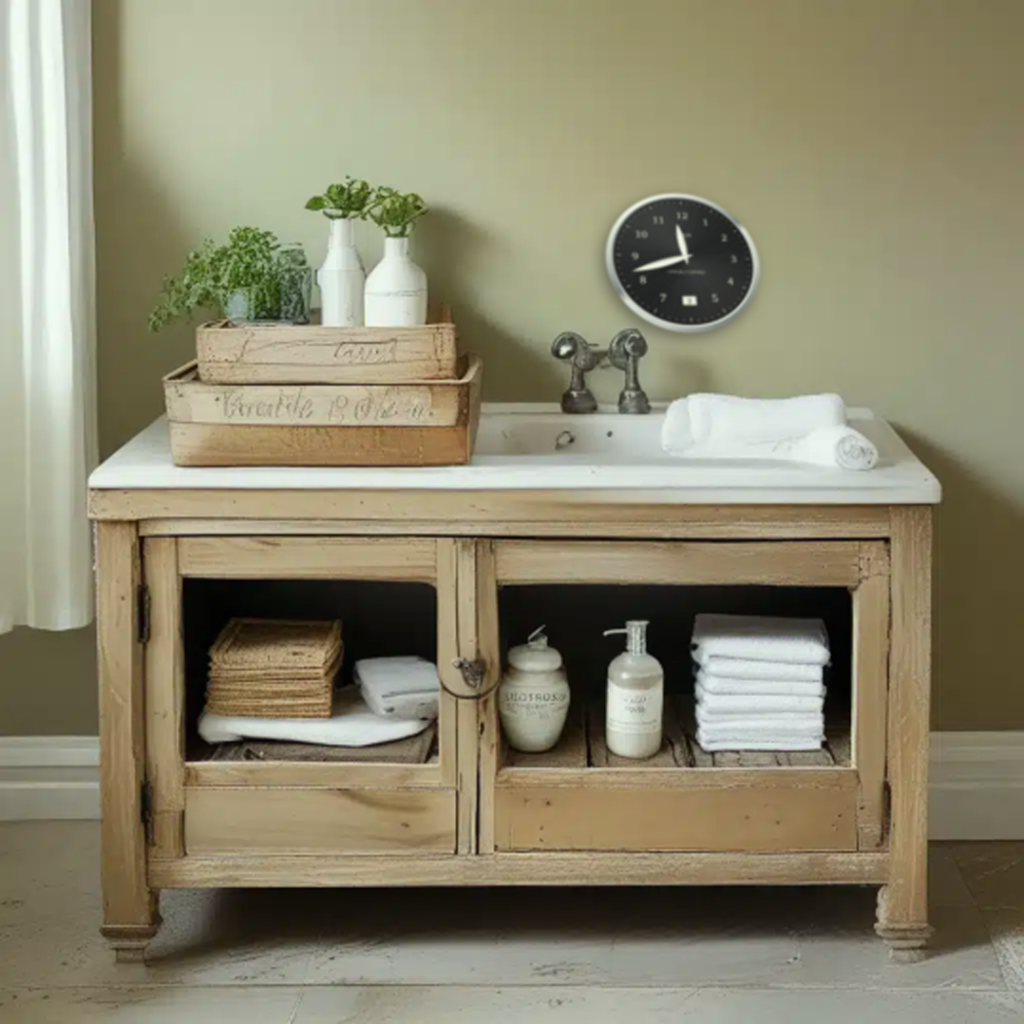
**11:42**
